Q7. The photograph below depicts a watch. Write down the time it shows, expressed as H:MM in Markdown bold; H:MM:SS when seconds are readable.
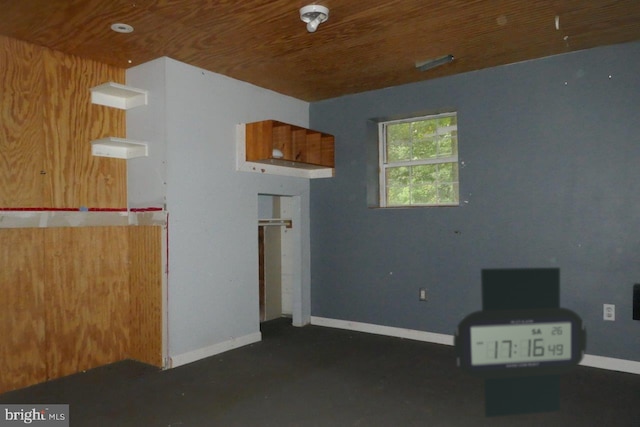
**17:16:49**
